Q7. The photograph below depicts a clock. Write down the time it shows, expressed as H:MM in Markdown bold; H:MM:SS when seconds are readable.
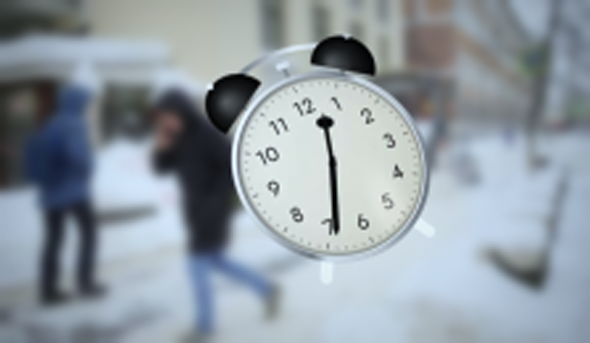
**12:34**
